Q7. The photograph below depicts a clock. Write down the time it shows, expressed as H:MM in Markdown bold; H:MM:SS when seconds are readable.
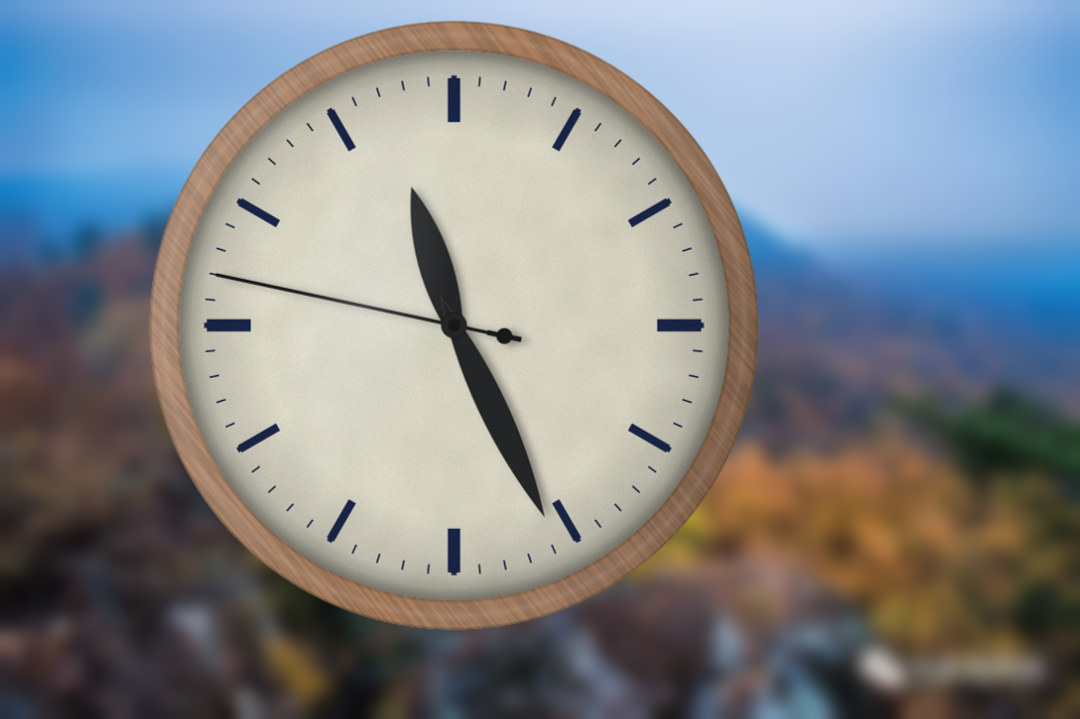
**11:25:47**
